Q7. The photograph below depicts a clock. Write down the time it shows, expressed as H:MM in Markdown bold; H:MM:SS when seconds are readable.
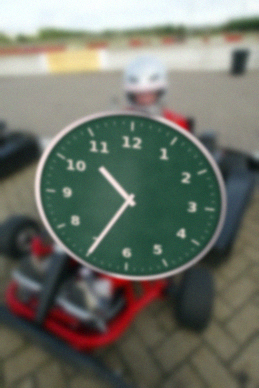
**10:35**
